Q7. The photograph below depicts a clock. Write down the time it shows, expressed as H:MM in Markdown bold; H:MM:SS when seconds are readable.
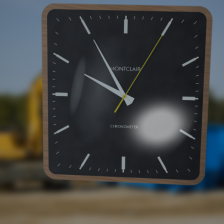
**9:55:05**
